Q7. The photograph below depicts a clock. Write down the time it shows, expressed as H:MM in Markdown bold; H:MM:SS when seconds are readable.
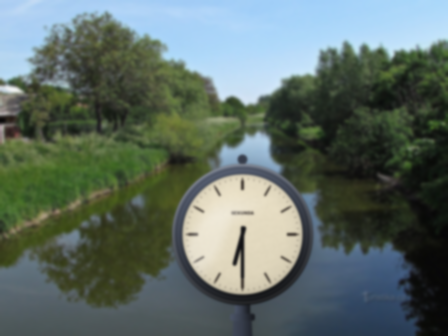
**6:30**
